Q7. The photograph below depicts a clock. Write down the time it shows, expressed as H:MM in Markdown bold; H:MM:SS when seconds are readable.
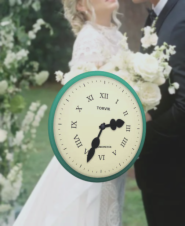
**2:34**
